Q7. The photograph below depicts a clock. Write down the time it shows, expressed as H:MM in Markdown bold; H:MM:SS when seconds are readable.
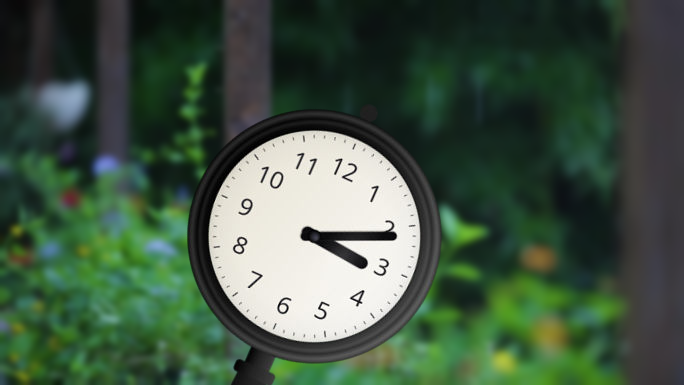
**3:11**
